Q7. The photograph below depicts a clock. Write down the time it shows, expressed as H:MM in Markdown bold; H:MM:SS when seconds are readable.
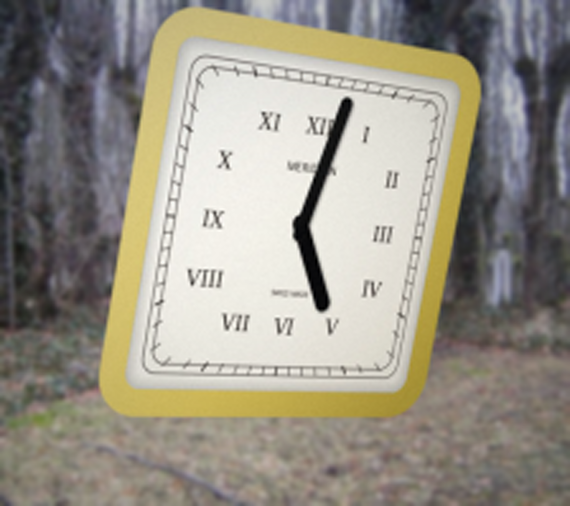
**5:02**
